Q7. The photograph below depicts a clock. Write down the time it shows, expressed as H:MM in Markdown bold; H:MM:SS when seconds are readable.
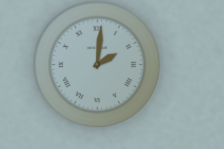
**2:01**
